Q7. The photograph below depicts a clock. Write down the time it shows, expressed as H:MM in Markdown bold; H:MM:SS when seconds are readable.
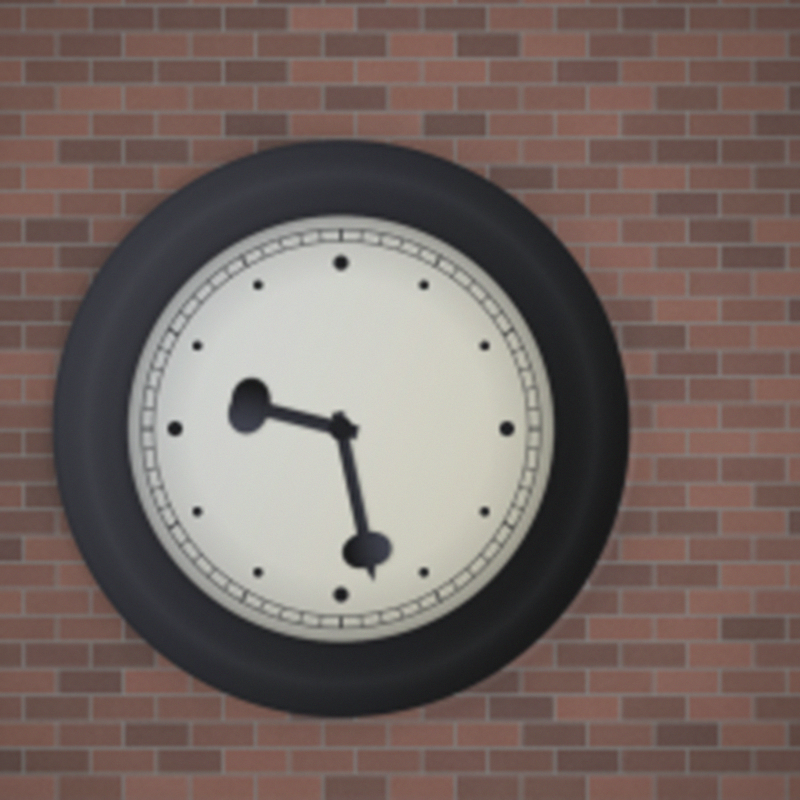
**9:28**
